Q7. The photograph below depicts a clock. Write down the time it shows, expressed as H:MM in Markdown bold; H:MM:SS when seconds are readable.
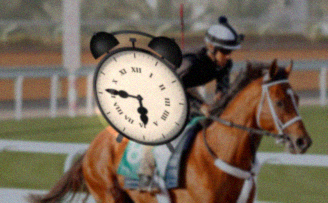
**5:46**
